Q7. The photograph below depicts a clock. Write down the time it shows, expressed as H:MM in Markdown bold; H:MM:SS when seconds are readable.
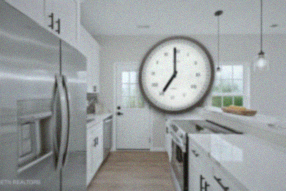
**6:59**
